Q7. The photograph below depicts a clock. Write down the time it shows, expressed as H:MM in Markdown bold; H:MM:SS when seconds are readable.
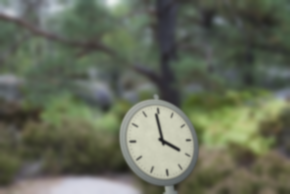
**3:59**
